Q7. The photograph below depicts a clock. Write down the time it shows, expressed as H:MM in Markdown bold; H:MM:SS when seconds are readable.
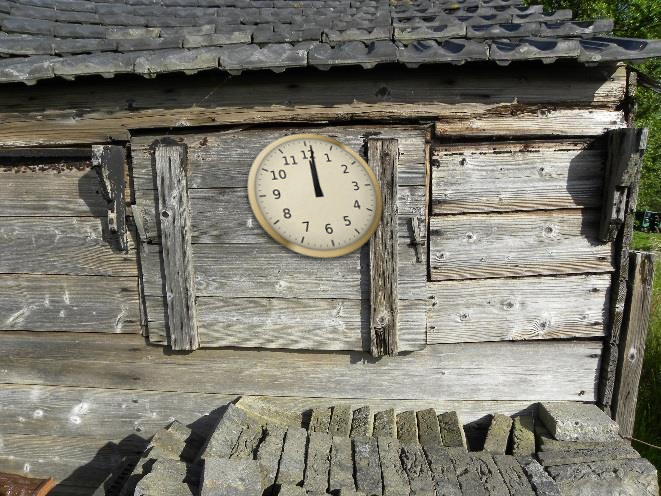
**12:01**
